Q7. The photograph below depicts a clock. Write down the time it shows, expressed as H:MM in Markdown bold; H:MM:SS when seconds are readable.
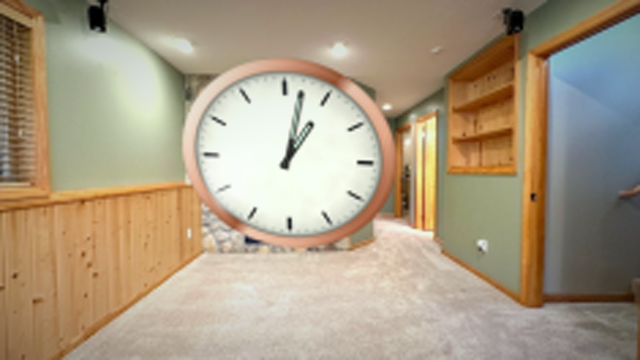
**1:02**
